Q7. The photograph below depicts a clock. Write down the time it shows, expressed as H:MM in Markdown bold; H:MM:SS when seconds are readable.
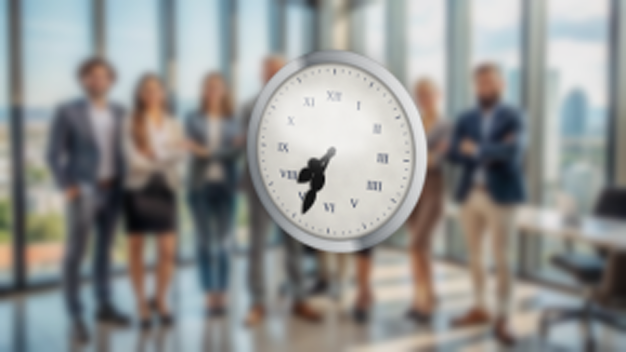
**7:34**
